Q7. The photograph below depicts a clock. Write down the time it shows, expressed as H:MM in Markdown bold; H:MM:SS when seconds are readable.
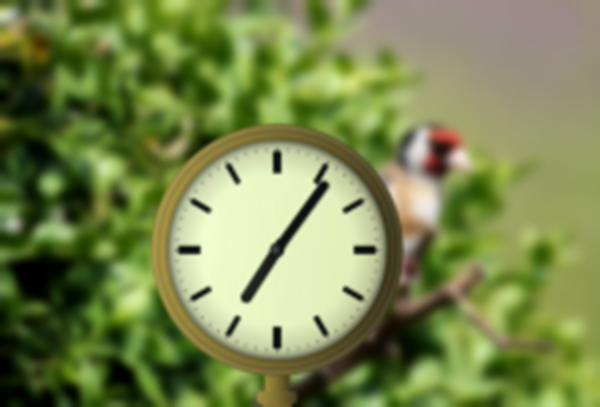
**7:06**
